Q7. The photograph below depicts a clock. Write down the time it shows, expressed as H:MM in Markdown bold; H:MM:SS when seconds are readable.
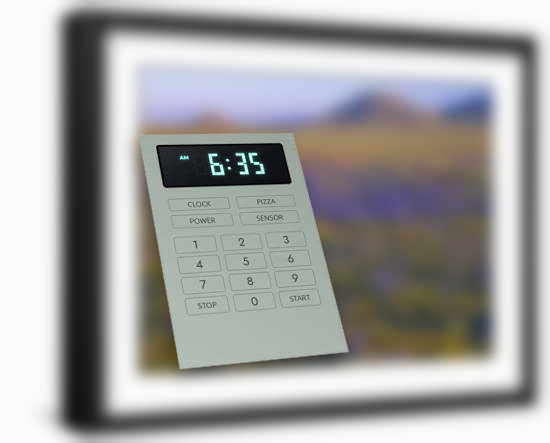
**6:35**
